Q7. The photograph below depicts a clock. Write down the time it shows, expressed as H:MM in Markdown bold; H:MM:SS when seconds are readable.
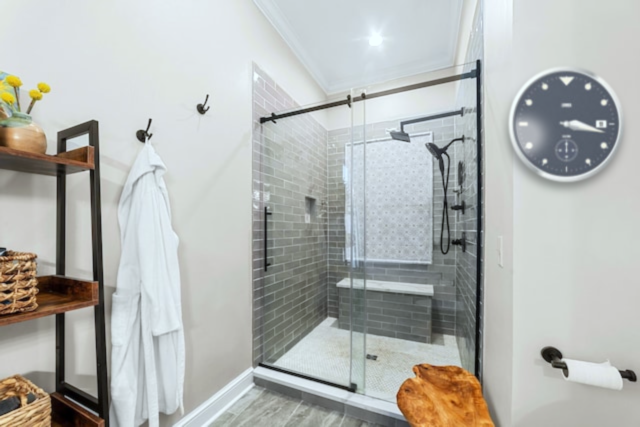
**3:17**
